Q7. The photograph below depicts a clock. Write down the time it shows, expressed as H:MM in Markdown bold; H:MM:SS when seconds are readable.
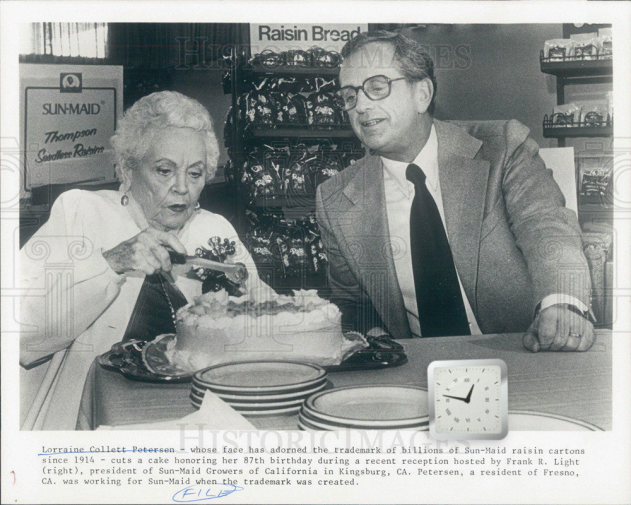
**12:47**
